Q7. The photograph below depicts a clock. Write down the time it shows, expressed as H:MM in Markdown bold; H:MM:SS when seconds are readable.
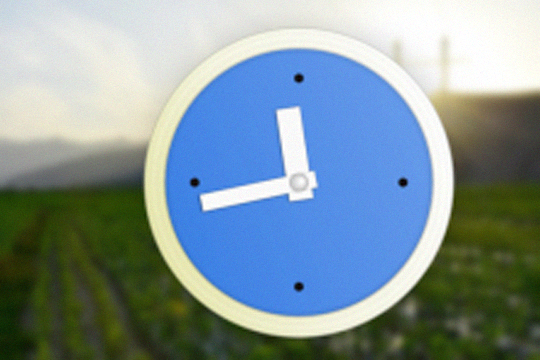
**11:43**
